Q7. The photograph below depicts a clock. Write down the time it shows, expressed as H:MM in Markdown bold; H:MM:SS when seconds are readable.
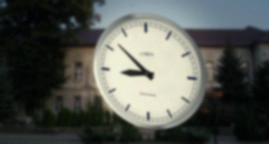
**8:52**
